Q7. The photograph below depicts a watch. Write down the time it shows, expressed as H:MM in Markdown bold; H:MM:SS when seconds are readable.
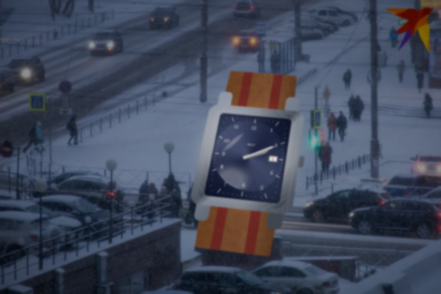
**2:10**
